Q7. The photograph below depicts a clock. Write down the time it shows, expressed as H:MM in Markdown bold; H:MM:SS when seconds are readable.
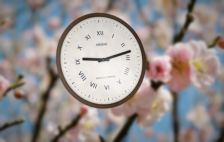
**9:13**
